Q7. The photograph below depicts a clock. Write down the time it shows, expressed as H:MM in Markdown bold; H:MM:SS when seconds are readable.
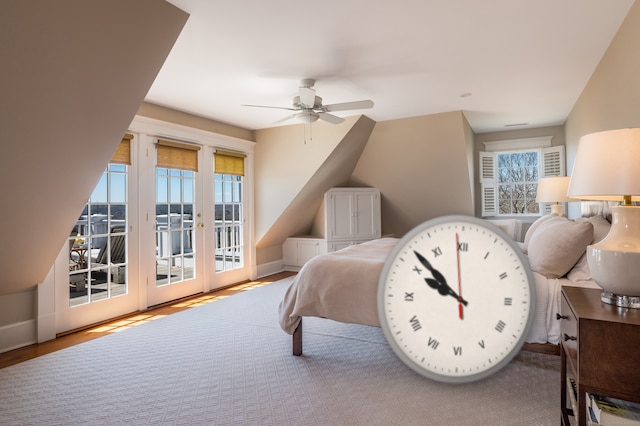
**9:51:59**
